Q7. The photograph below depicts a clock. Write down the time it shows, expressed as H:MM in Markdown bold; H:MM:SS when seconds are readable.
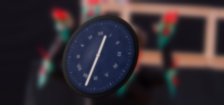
**12:33**
